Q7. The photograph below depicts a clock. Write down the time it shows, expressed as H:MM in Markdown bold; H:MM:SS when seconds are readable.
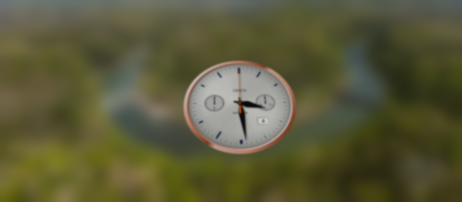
**3:29**
